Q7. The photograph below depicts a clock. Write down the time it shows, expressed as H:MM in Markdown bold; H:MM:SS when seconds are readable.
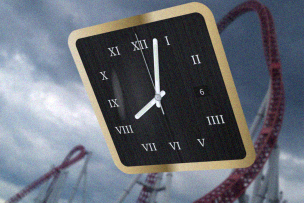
**8:03:00**
